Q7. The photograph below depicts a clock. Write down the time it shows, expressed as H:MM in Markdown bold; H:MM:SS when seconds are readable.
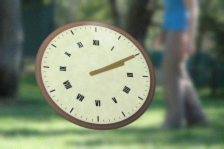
**2:10**
